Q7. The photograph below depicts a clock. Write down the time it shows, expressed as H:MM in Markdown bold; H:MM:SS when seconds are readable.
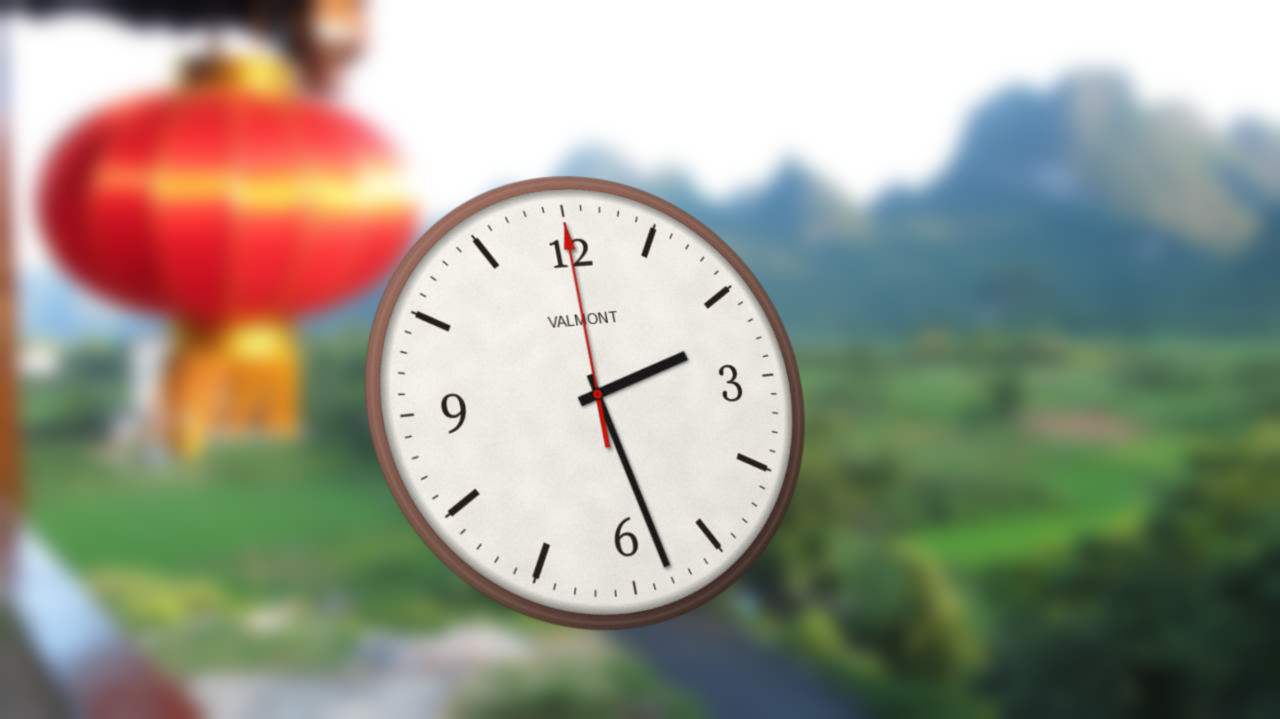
**2:28:00**
